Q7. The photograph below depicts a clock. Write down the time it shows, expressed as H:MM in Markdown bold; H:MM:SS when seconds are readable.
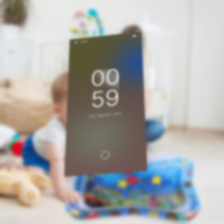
**0:59**
